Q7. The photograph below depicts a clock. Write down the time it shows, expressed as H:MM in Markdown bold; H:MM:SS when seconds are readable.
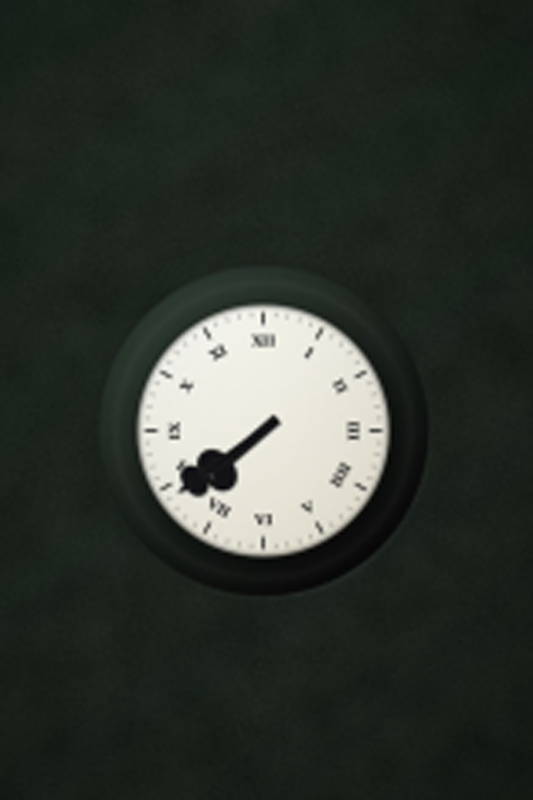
**7:39**
